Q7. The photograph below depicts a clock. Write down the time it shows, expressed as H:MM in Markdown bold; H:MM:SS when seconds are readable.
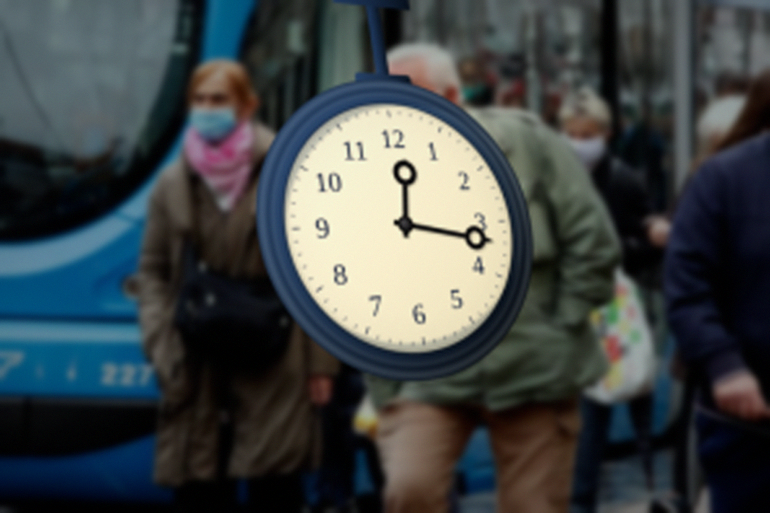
**12:17**
